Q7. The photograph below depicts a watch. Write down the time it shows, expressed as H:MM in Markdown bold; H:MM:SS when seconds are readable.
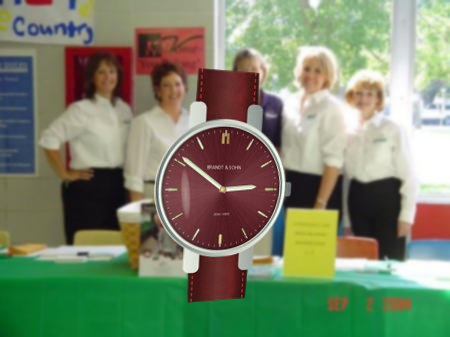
**2:51**
